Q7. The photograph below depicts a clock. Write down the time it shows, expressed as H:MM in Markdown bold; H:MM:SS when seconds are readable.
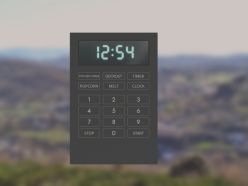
**12:54**
